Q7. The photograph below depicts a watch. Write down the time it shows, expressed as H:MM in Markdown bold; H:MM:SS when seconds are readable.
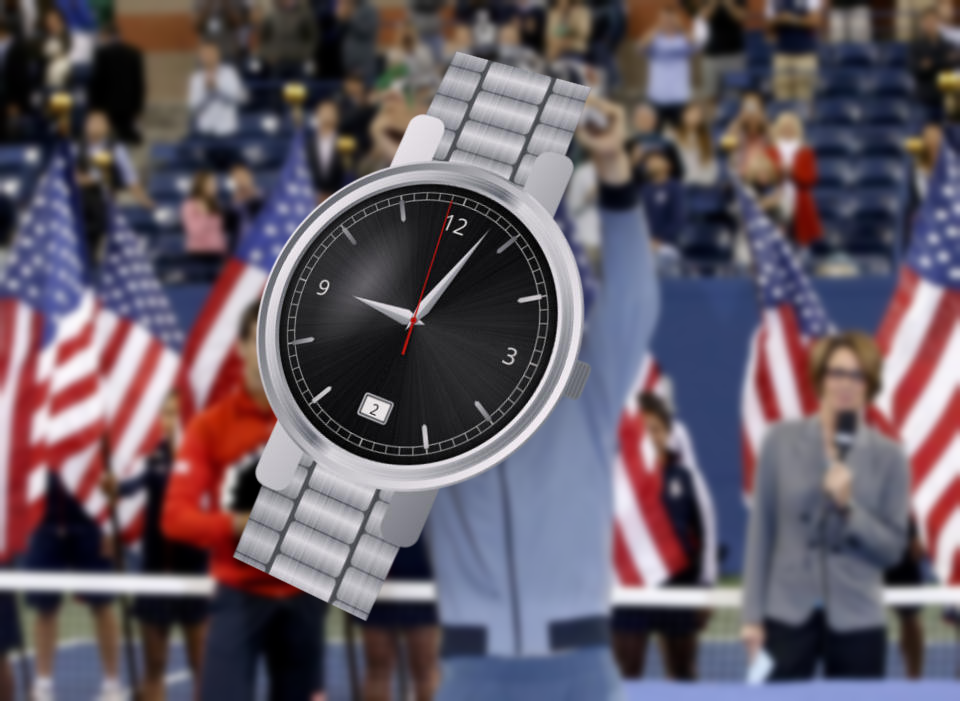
**9:02:59**
